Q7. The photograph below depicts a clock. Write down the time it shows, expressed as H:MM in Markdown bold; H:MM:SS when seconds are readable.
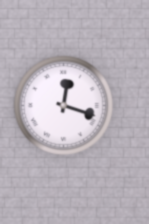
**12:18**
